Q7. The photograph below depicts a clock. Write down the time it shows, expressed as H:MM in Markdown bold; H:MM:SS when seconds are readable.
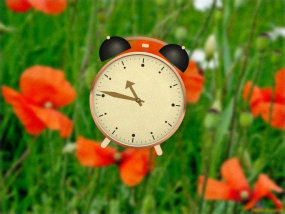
**10:46**
